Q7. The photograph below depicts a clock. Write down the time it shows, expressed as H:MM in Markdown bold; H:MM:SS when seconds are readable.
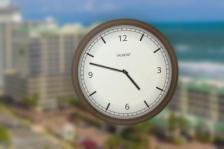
**4:48**
